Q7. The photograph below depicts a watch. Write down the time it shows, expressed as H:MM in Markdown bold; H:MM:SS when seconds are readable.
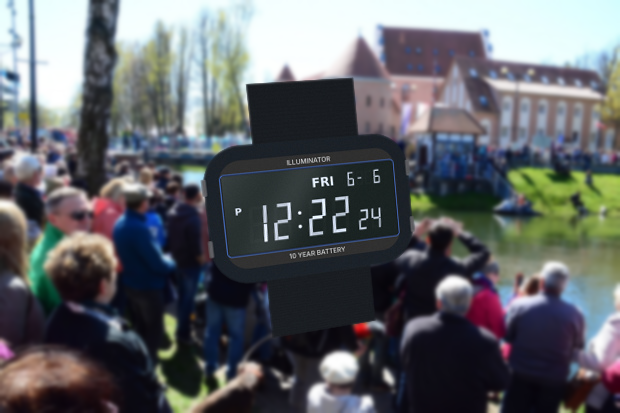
**12:22:24**
